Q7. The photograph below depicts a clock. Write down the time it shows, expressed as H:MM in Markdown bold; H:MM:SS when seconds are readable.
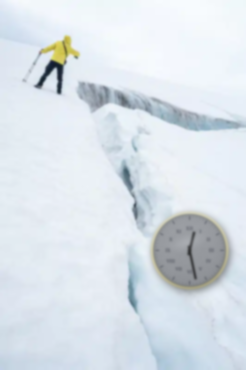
**12:28**
